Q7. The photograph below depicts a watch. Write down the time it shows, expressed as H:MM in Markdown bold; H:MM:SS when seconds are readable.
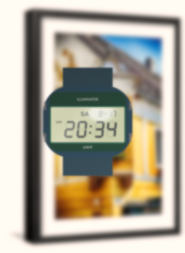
**20:34**
